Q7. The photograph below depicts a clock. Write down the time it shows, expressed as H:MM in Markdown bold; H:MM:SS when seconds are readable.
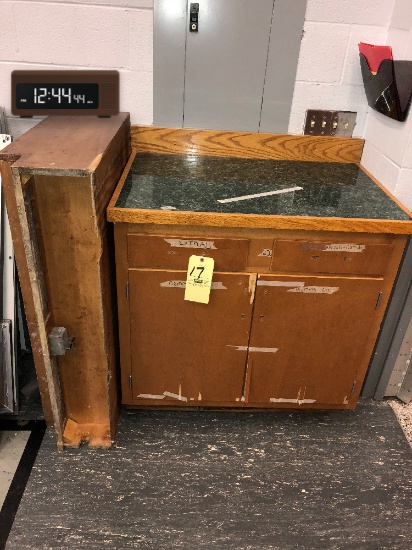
**12:44**
